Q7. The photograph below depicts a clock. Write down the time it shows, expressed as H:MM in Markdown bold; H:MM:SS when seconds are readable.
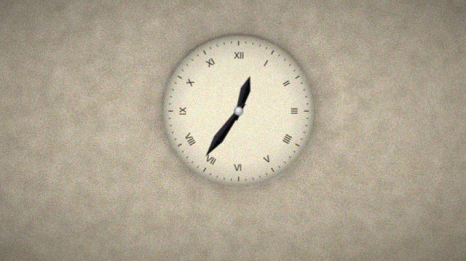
**12:36**
